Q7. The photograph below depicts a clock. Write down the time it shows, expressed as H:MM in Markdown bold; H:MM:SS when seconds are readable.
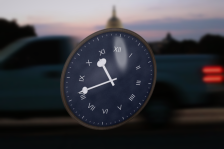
**10:41**
